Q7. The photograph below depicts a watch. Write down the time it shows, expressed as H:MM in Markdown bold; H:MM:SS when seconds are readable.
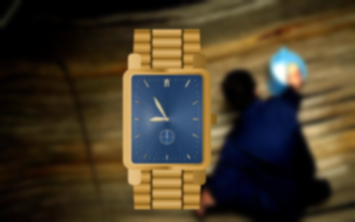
**8:55**
